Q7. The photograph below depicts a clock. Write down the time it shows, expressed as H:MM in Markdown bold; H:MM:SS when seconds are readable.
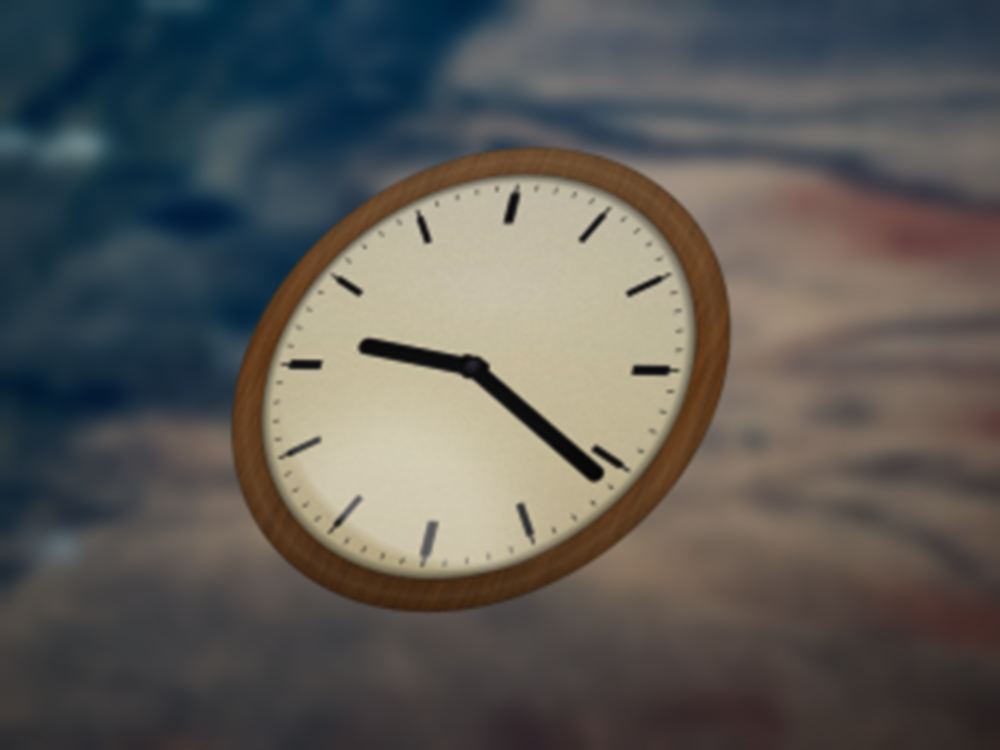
**9:21**
